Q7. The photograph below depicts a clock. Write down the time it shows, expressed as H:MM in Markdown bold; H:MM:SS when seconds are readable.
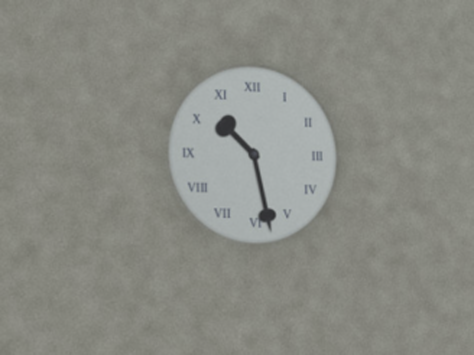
**10:28**
